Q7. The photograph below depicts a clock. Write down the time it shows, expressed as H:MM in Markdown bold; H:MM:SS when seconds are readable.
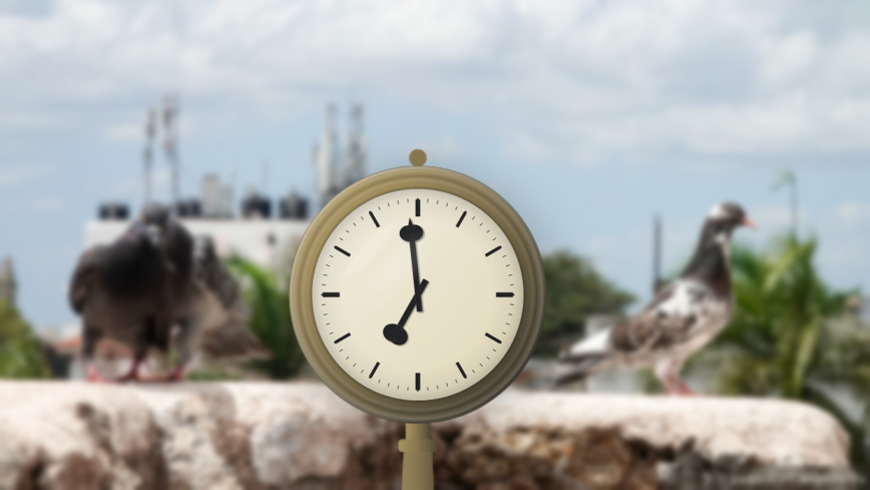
**6:59**
